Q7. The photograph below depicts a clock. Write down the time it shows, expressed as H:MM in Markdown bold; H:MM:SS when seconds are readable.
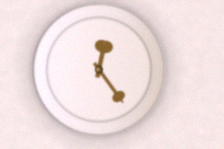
**12:24**
